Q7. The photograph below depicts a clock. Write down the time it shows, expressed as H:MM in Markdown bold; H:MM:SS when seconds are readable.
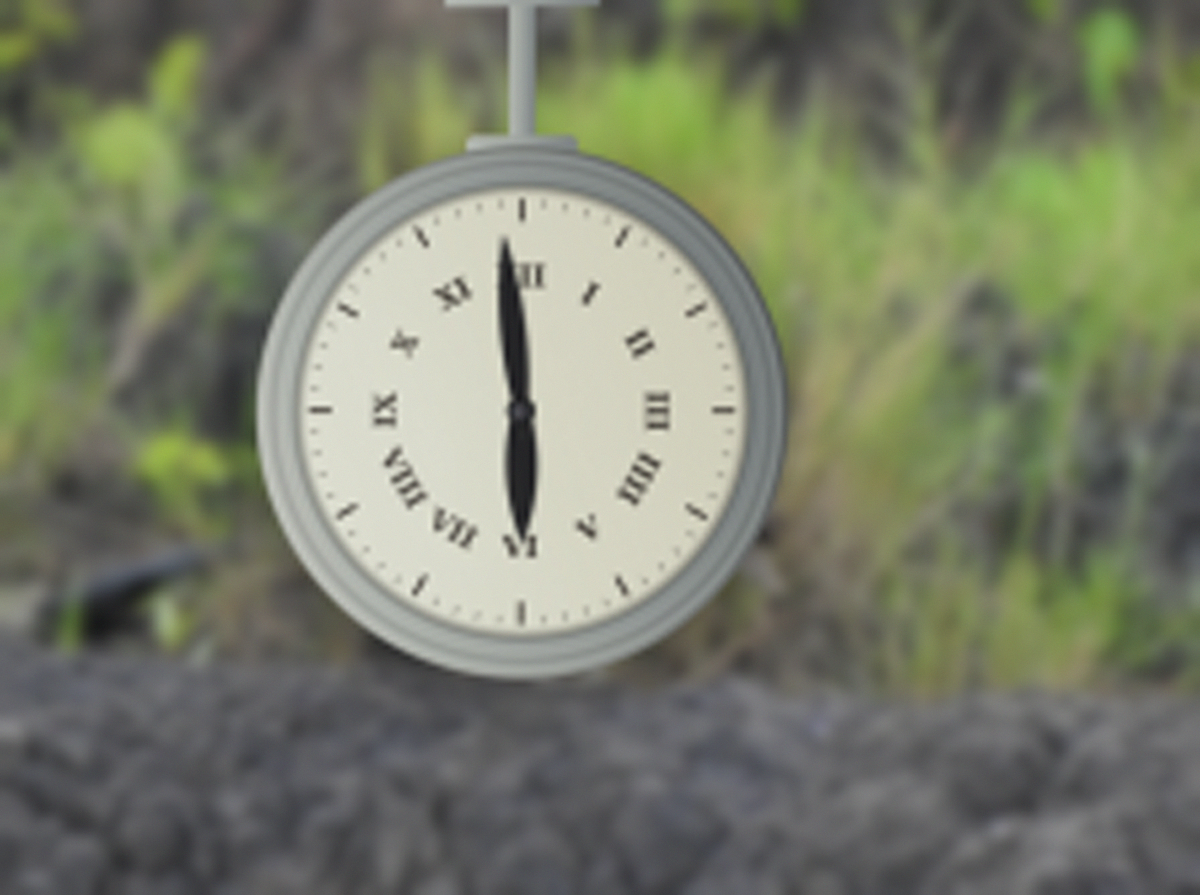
**5:59**
